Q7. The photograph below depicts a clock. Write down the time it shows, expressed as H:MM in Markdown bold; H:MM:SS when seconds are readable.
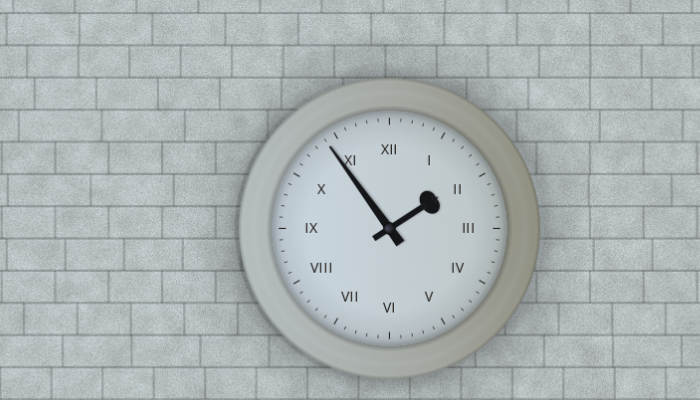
**1:54**
